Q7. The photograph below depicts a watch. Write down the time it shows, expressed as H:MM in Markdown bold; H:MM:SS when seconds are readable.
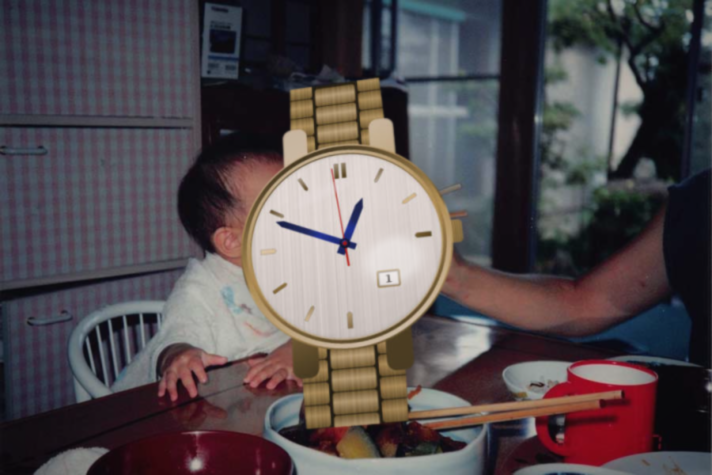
**12:48:59**
